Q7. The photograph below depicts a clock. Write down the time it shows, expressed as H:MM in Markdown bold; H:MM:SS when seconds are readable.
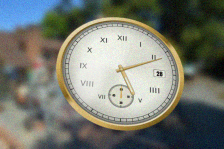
**5:11**
